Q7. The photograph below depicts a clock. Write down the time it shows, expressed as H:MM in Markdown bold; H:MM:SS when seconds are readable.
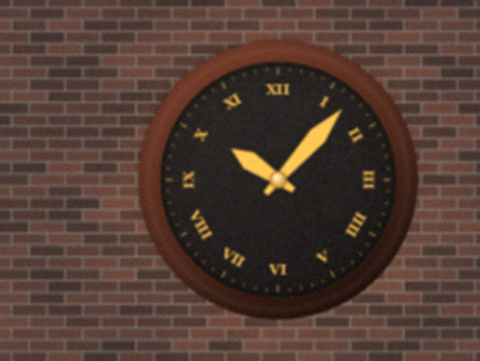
**10:07**
